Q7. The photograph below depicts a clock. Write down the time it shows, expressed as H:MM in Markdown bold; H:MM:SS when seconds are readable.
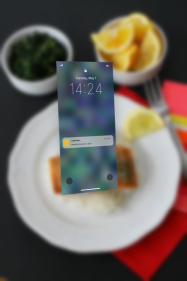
**14:24**
